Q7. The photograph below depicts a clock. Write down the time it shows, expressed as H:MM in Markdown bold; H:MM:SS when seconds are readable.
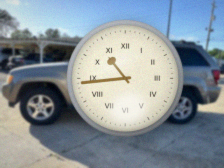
**10:44**
